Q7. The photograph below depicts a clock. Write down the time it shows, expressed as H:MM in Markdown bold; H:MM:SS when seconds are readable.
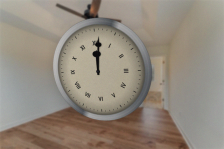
**12:01**
